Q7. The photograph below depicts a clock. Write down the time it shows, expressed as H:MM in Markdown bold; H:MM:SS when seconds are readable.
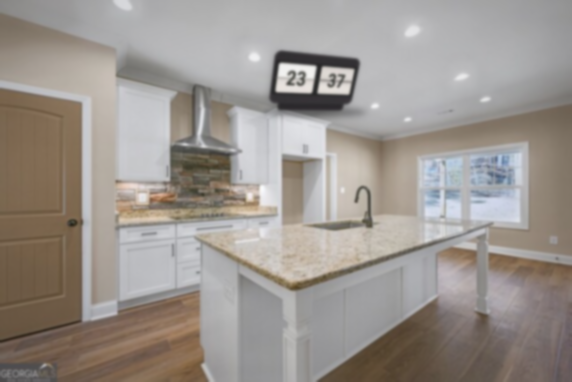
**23:37**
